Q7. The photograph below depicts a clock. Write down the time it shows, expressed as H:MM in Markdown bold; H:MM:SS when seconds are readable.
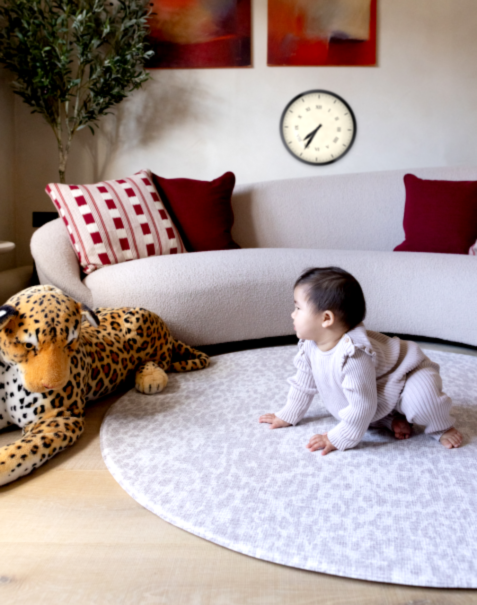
**7:35**
